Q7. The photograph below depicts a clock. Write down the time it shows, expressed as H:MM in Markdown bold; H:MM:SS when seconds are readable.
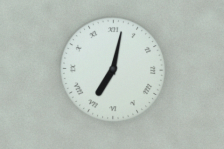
**7:02**
